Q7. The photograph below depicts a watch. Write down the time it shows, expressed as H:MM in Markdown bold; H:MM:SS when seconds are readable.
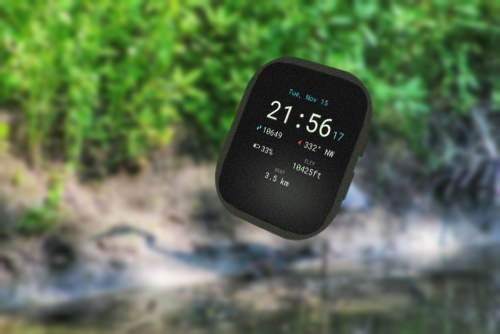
**21:56:17**
